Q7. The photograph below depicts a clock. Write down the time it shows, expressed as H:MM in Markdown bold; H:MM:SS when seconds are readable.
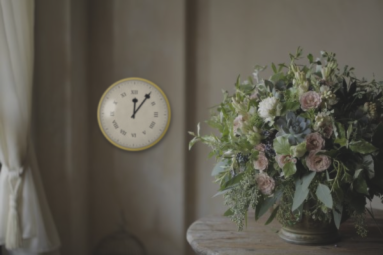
**12:06**
